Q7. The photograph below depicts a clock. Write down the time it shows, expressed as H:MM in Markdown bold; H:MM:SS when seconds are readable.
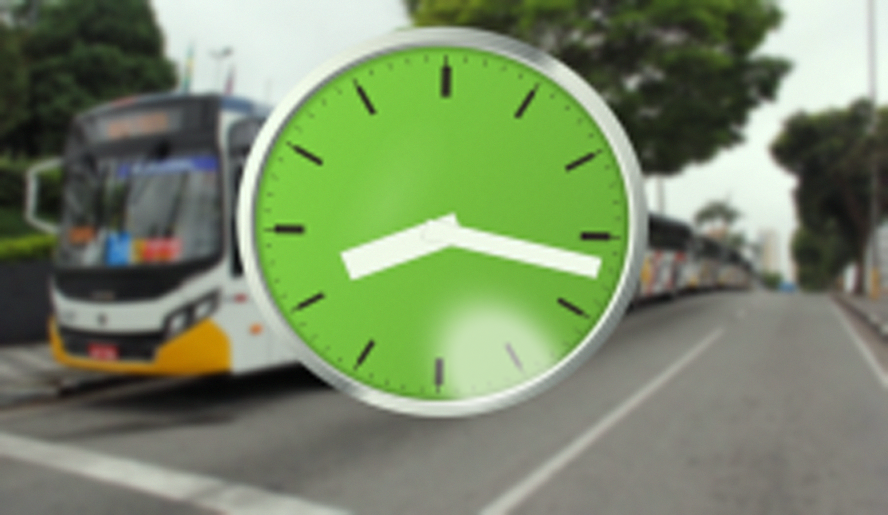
**8:17**
